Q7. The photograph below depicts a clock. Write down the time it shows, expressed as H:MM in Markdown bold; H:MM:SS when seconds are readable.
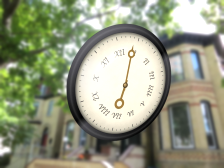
**7:04**
